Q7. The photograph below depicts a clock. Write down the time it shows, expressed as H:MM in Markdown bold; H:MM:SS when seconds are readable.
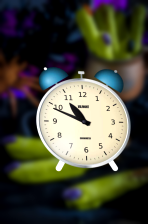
**10:49**
